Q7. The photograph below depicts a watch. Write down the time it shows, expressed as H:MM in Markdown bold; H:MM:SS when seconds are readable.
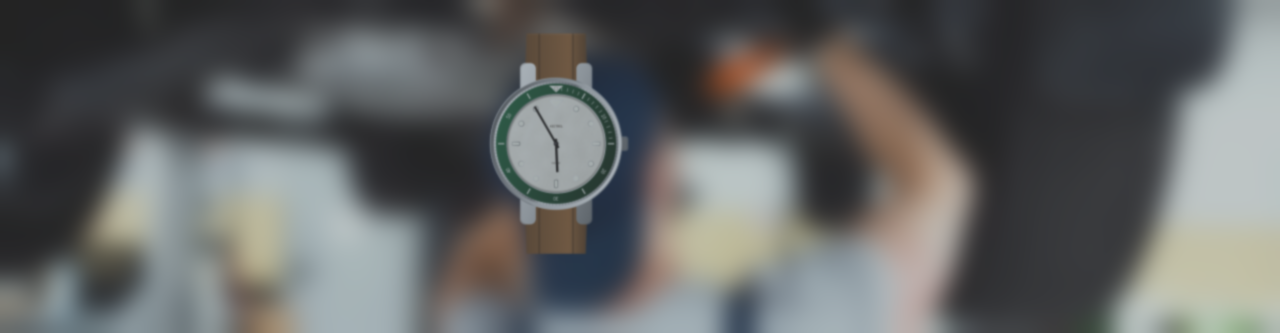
**5:55**
